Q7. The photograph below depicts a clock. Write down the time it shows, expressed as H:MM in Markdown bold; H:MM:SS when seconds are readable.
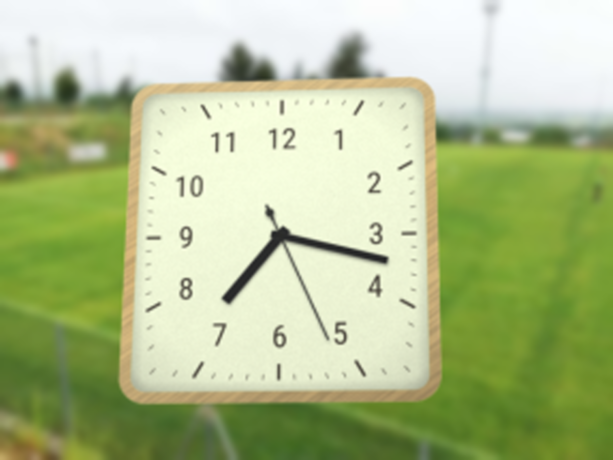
**7:17:26**
